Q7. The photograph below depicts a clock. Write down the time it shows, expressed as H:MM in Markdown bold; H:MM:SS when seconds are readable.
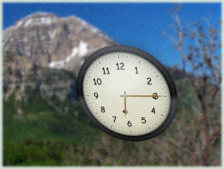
**6:15**
